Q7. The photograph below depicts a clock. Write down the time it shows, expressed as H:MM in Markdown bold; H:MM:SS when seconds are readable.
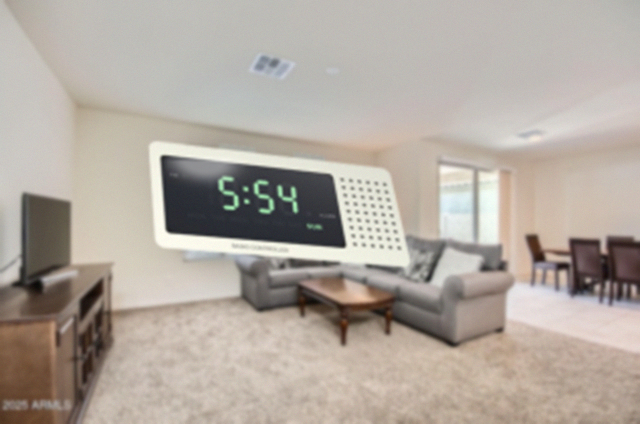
**5:54**
